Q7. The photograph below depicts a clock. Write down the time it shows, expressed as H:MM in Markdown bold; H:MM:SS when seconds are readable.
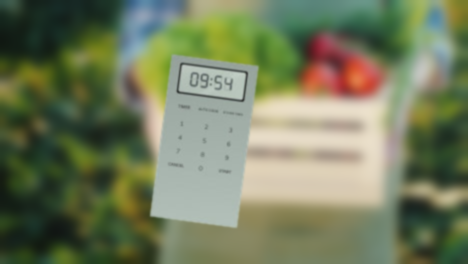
**9:54**
